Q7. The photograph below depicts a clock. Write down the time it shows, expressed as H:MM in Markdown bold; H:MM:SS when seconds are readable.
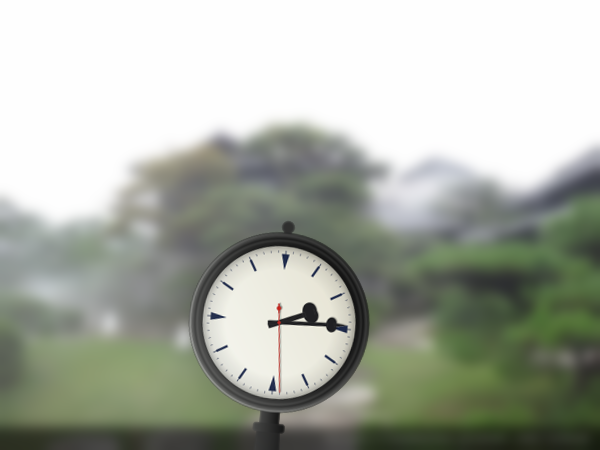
**2:14:29**
